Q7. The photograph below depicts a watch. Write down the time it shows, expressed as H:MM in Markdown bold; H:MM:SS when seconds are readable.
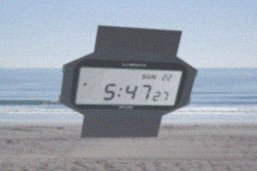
**5:47:27**
